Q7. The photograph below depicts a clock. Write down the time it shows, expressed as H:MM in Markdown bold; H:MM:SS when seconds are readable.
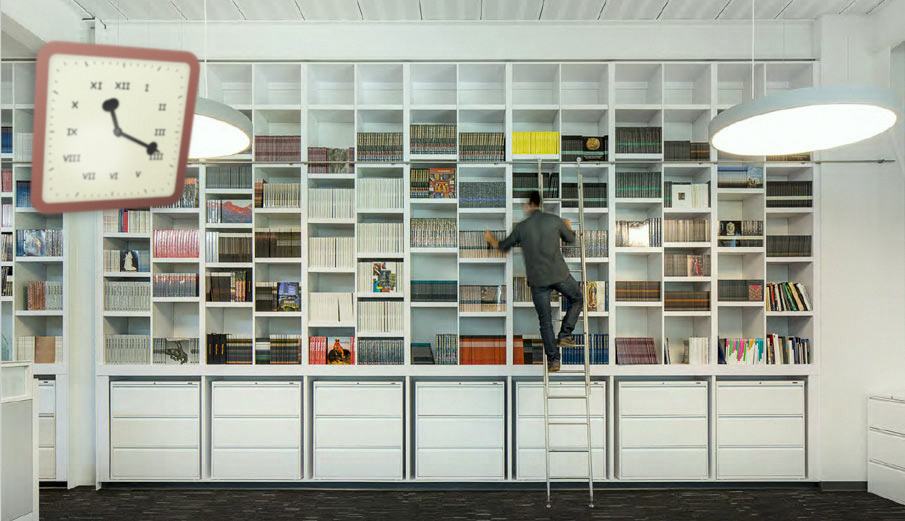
**11:19**
